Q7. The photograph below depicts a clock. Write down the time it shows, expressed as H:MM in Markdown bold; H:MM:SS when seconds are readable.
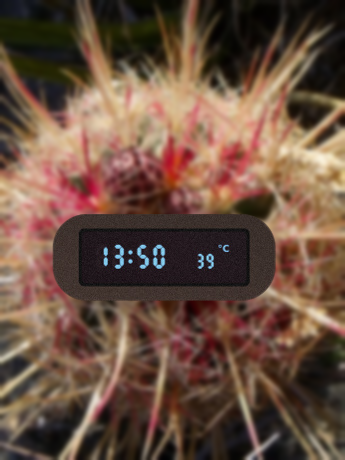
**13:50**
